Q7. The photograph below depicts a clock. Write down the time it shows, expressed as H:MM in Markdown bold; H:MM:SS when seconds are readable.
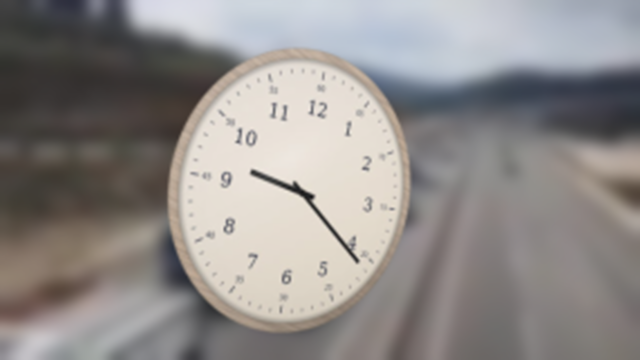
**9:21**
